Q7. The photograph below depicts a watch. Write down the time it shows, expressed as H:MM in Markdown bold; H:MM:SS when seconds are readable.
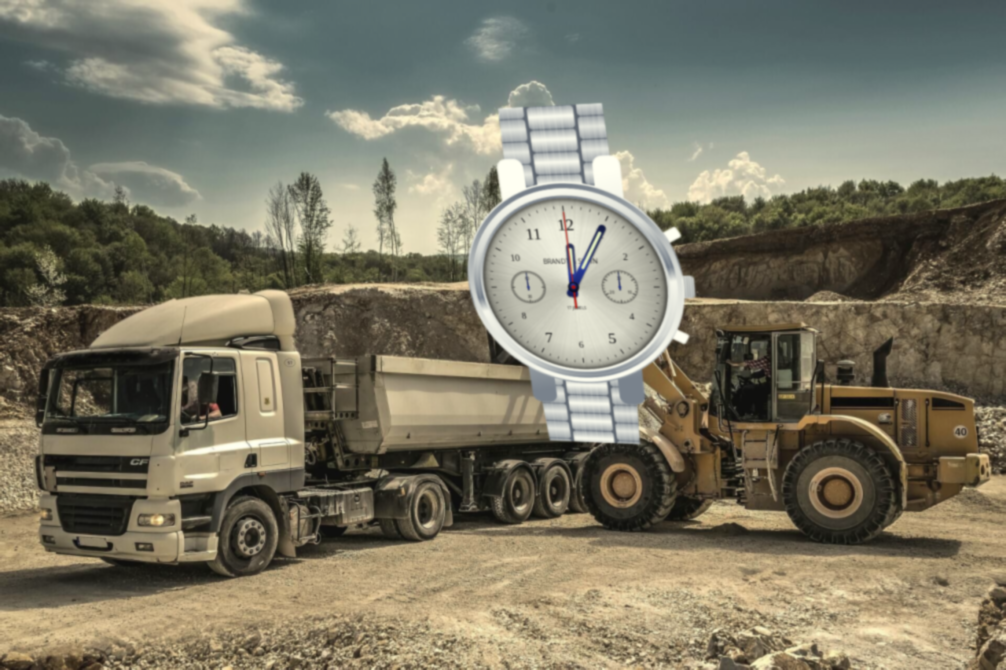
**12:05**
